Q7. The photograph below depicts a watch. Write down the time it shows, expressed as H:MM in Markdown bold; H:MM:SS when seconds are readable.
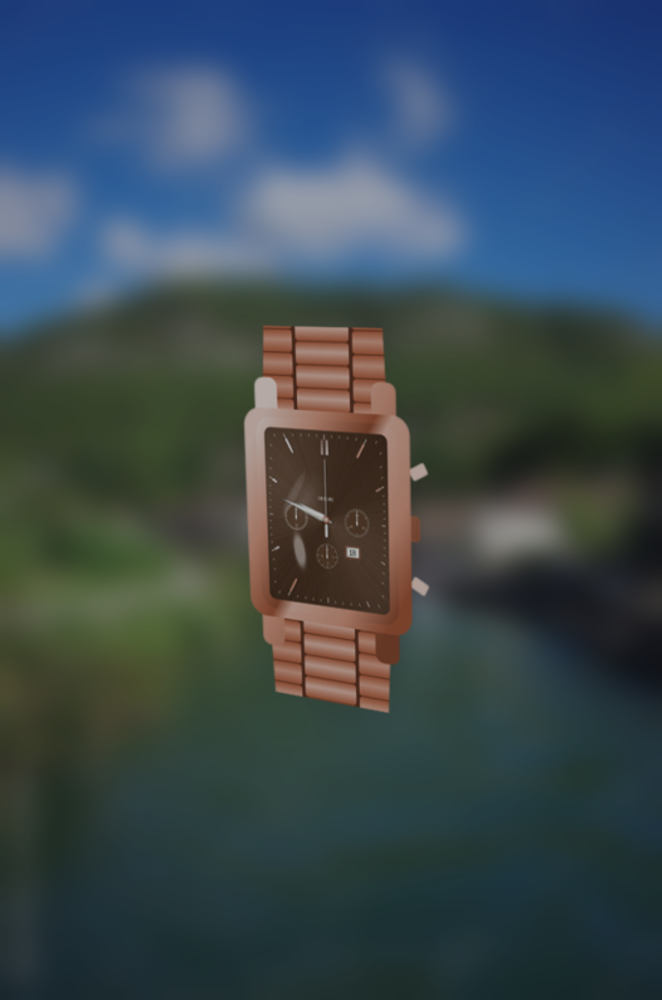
**9:48**
